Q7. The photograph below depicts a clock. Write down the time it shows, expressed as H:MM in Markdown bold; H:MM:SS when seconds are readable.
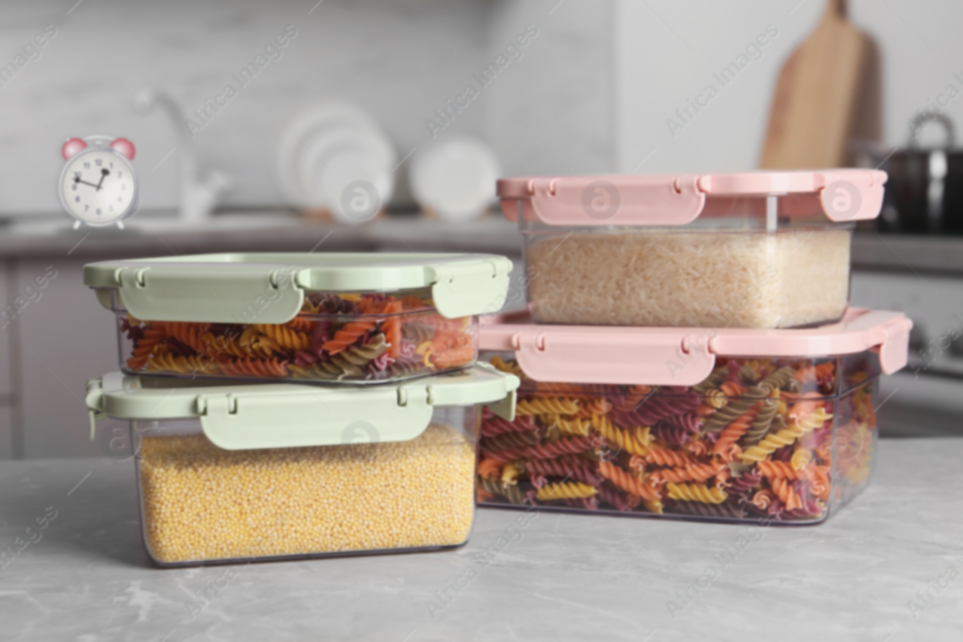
**12:48**
